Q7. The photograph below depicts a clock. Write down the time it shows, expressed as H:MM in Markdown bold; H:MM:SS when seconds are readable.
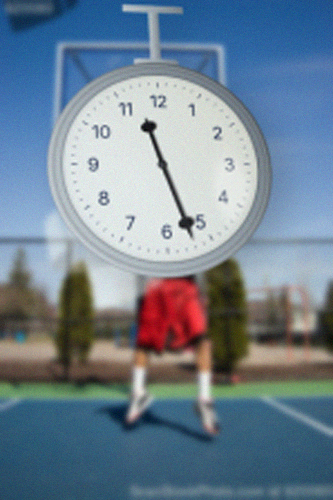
**11:27**
